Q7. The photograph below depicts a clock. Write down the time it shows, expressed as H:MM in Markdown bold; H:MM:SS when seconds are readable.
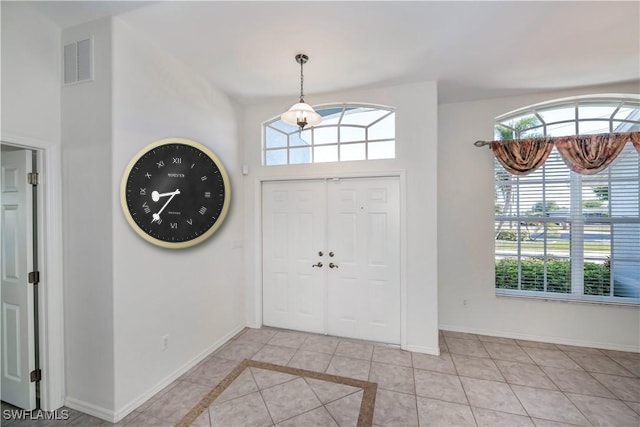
**8:36**
